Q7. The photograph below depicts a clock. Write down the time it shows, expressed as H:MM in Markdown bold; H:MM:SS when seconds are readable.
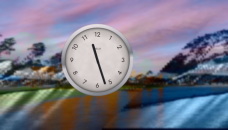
**11:27**
